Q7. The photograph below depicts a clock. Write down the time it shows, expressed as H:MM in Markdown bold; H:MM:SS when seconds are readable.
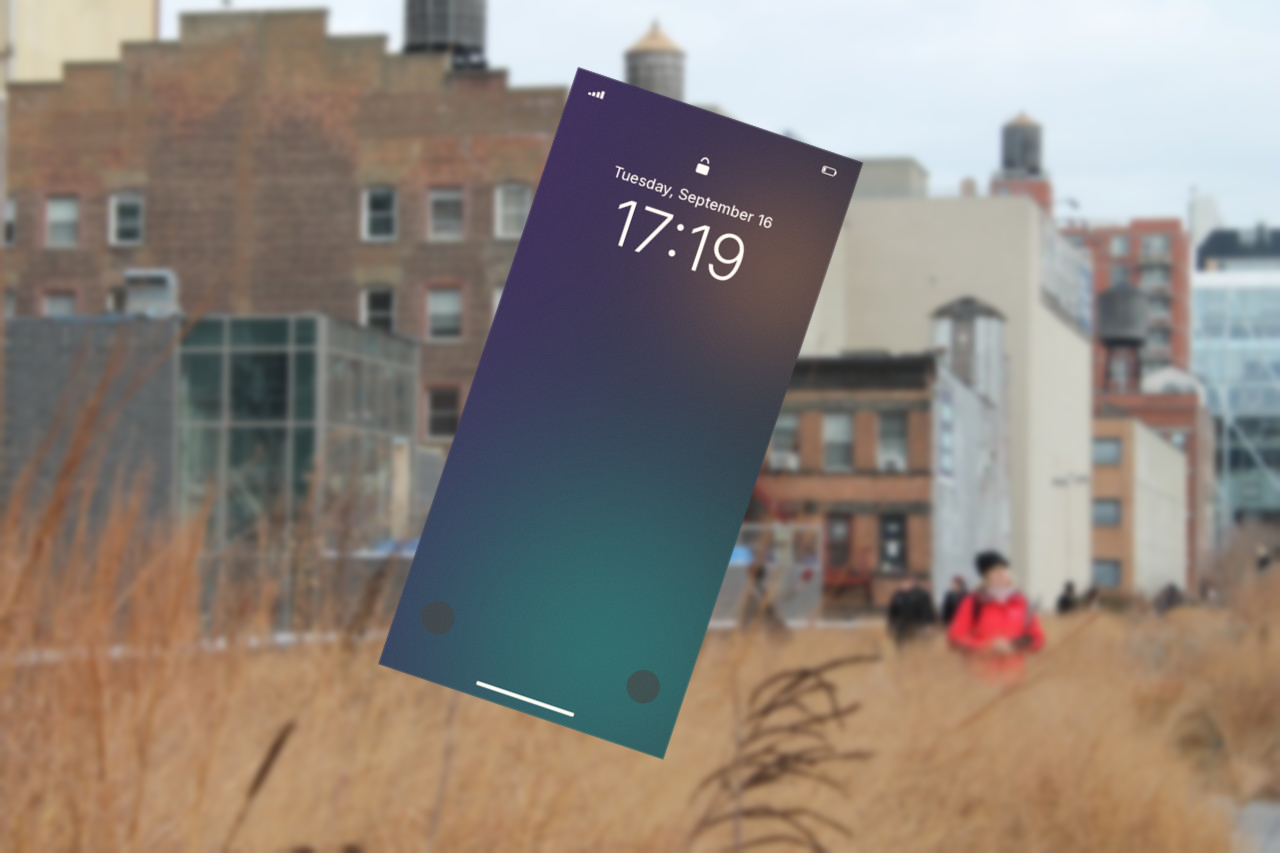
**17:19**
